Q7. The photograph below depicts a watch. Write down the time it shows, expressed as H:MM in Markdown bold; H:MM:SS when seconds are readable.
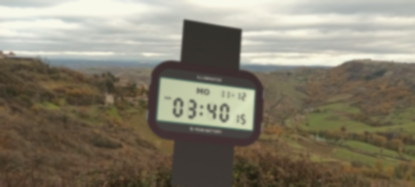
**3:40**
